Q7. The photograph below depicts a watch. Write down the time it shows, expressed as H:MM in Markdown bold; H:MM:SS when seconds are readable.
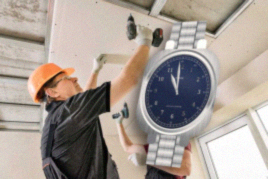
**10:59**
